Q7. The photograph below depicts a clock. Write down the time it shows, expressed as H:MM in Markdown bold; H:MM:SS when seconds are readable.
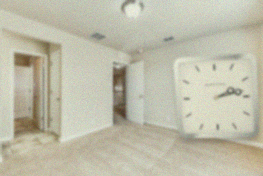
**2:13**
